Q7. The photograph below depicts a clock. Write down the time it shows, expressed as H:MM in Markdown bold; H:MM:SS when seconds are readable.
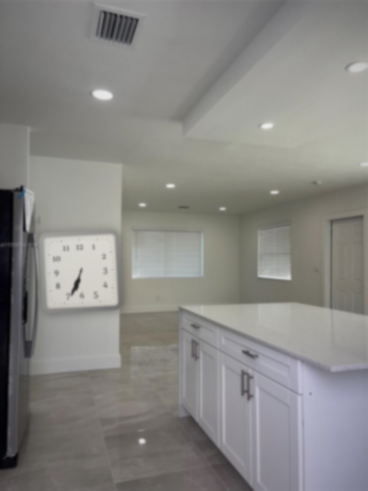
**6:34**
